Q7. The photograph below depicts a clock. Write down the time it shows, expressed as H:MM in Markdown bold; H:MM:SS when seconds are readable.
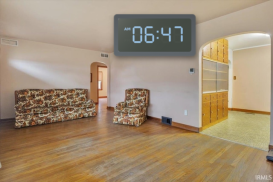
**6:47**
